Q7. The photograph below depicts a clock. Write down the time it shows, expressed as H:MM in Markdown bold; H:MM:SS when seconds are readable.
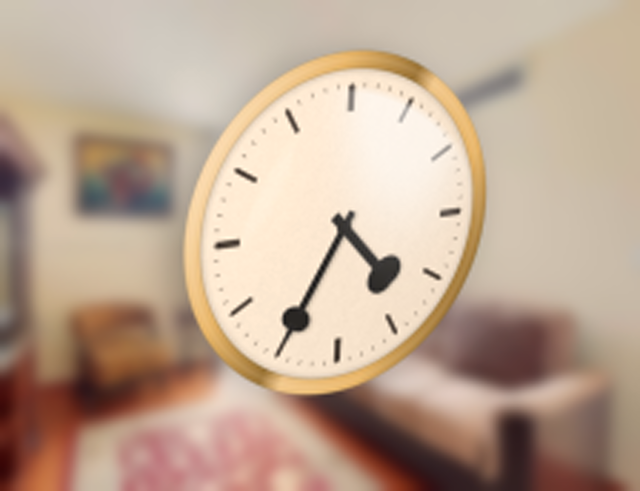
**4:35**
